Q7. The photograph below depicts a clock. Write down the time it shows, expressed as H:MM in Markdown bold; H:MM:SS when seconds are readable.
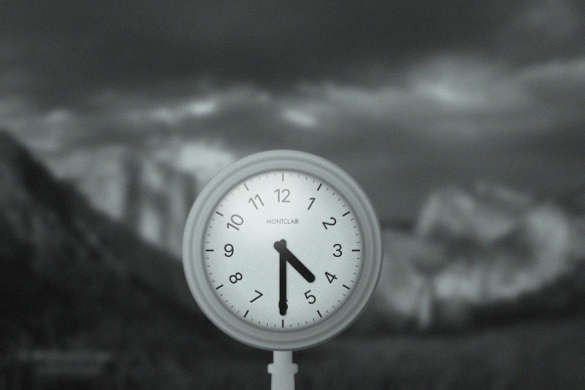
**4:30**
